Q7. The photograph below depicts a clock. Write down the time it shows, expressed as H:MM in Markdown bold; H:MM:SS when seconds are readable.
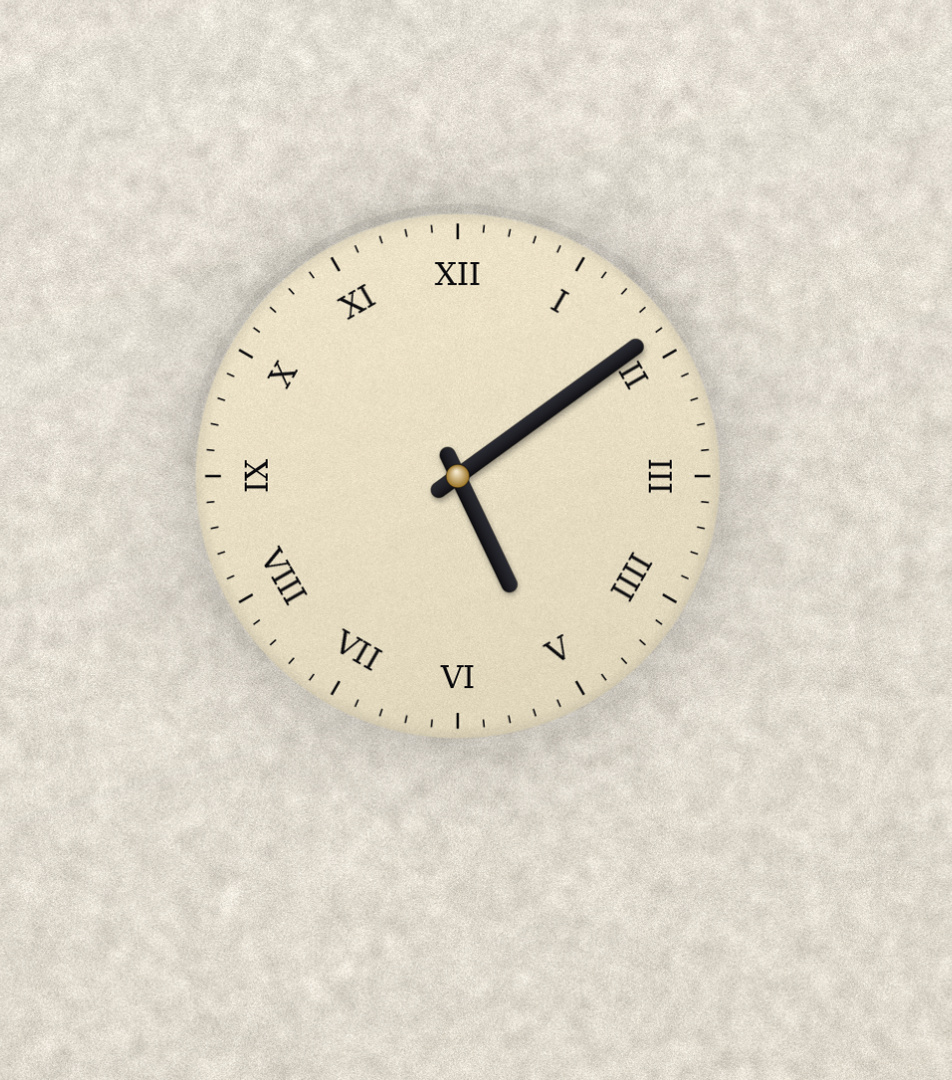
**5:09**
